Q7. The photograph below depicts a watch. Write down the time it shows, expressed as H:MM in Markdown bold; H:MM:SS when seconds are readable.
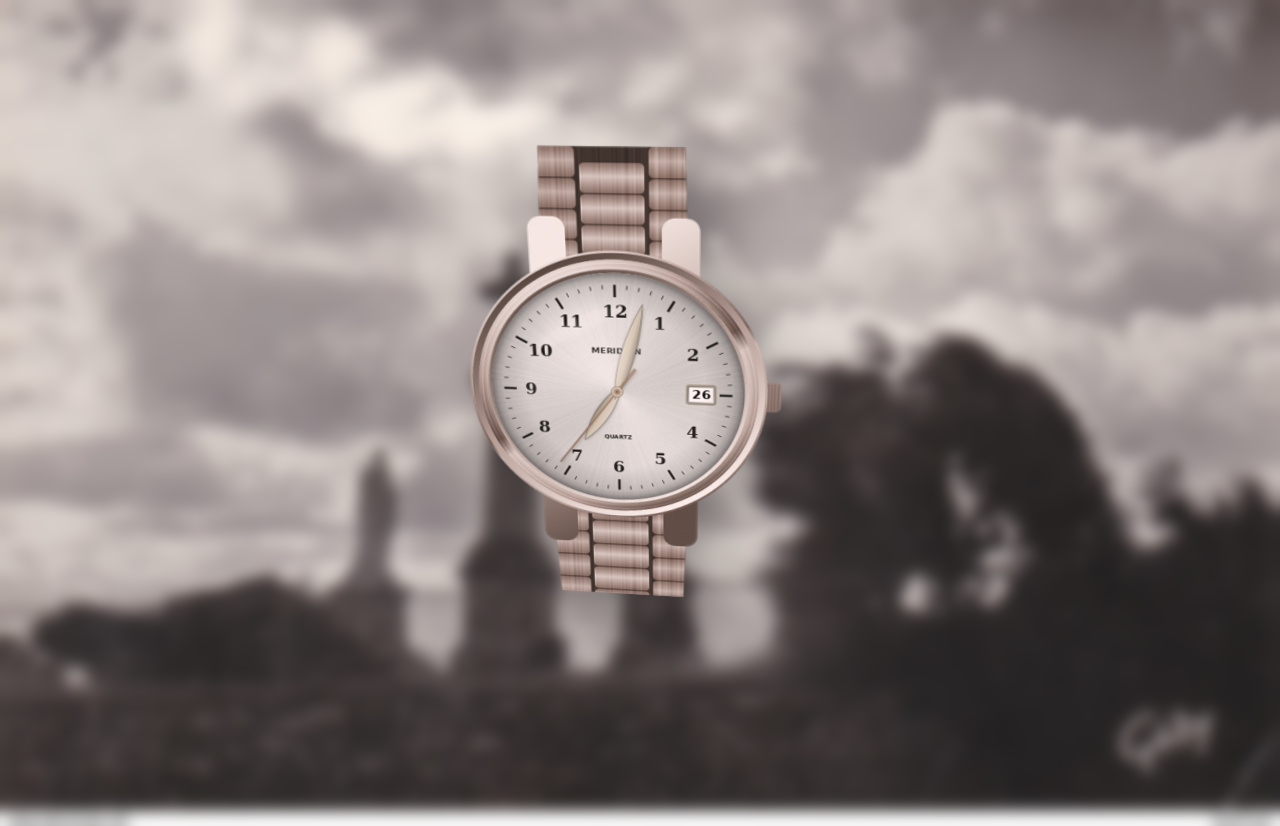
**7:02:36**
